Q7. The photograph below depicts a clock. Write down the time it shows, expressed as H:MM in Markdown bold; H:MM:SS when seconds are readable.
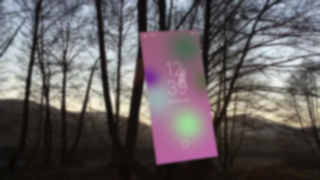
**12:39**
